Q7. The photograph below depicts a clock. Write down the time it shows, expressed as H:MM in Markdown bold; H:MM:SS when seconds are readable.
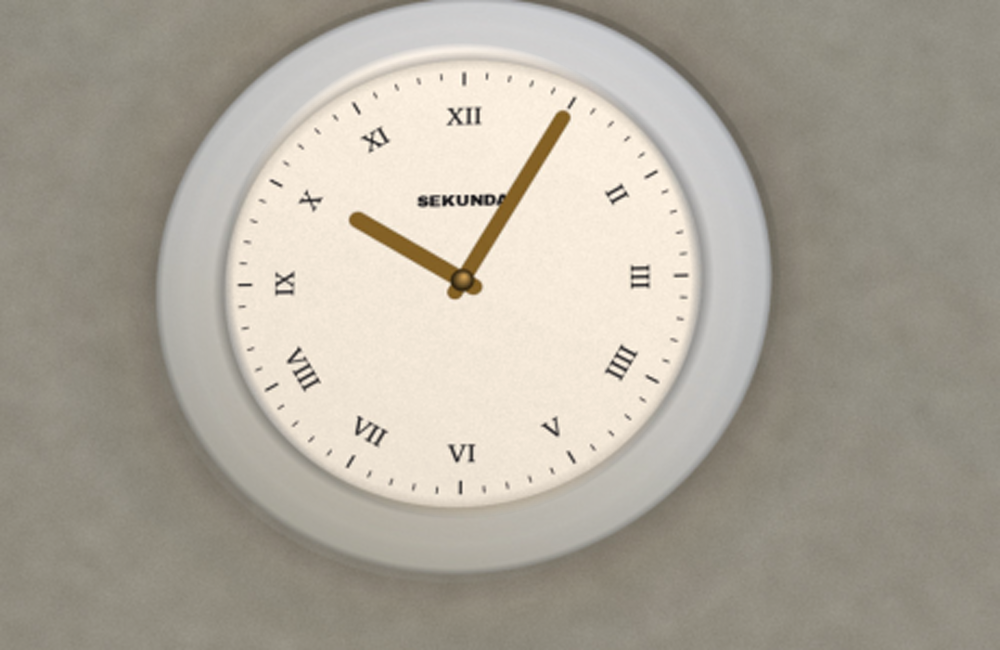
**10:05**
